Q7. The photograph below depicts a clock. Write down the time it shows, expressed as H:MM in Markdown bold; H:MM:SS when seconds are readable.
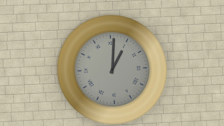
**1:01**
